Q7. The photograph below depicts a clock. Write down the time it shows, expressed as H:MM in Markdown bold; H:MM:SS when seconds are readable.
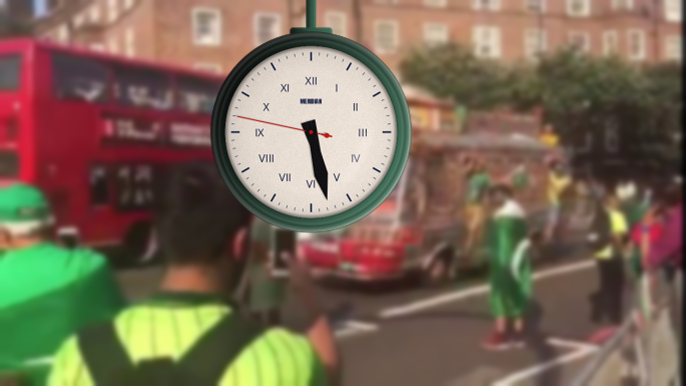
**5:27:47**
